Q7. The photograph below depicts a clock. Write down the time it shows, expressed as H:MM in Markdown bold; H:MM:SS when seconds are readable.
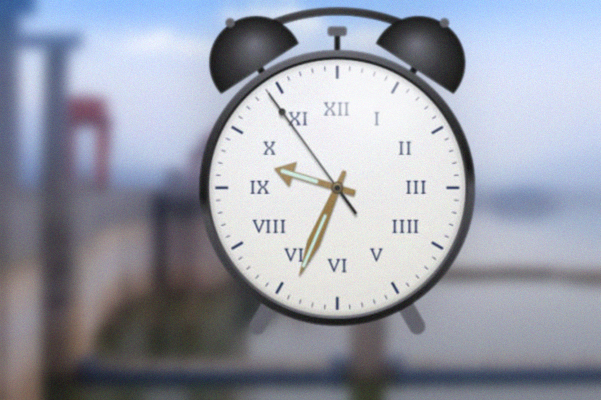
**9:33:54**
